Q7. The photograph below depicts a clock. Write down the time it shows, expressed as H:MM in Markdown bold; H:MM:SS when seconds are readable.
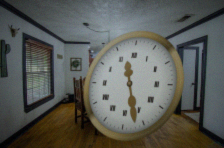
**11:27**
